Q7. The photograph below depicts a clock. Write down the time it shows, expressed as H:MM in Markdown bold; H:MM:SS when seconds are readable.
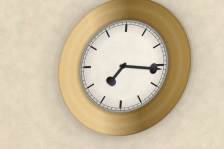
**7:16**
